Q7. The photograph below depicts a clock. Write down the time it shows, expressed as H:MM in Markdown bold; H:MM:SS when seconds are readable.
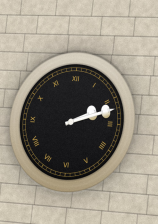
**2:12**
